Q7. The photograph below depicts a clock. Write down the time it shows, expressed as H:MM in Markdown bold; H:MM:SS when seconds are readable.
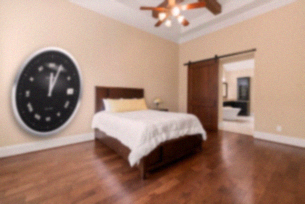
**12:04**
